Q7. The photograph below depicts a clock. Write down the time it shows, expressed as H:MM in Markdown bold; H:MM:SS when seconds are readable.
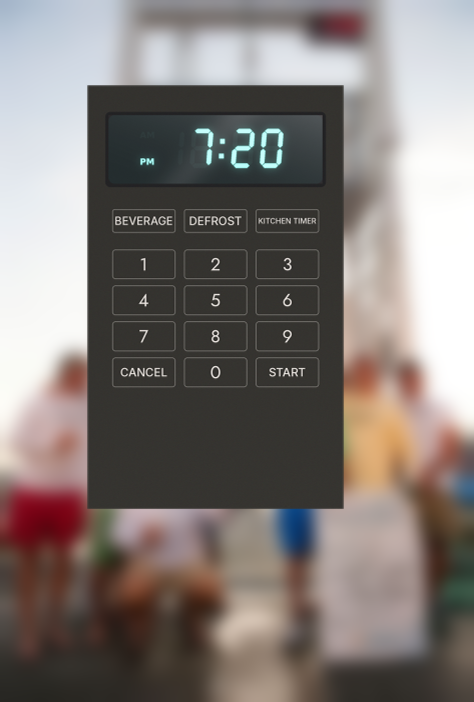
**7:20**
